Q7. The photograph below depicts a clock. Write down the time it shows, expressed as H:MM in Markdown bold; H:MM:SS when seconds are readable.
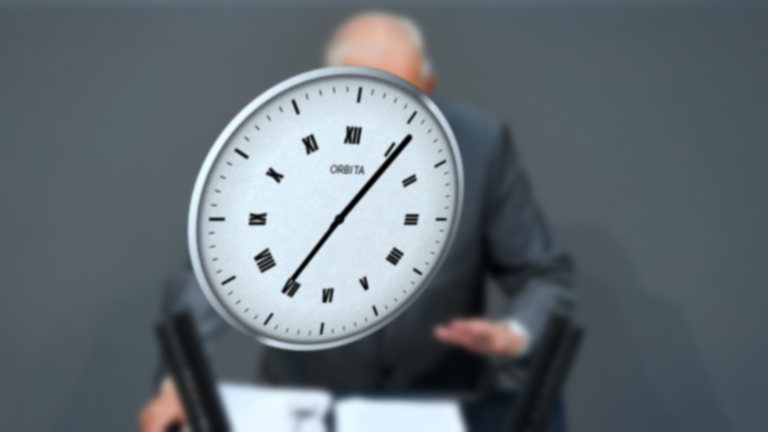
**7:06**
